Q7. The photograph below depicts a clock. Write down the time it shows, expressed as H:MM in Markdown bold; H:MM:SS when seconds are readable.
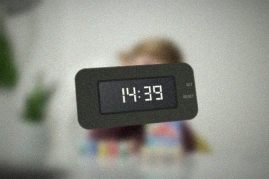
**14:39**
